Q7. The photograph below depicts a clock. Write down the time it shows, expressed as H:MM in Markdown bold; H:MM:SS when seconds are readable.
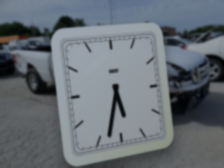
**5:33**
